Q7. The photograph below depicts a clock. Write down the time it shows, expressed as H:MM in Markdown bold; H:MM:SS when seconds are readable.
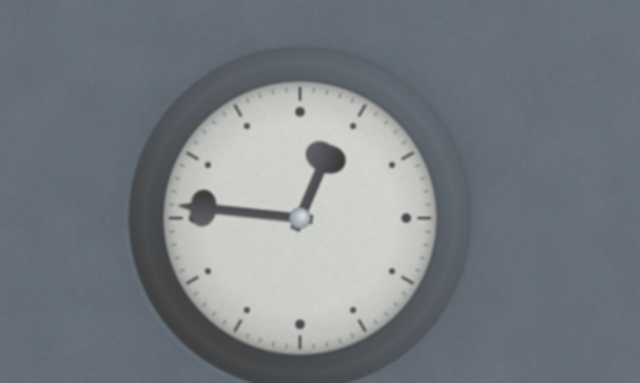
**12:46**
